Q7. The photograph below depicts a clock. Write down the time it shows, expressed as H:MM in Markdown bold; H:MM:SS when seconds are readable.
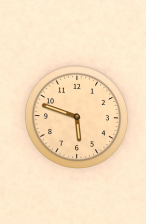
**5:48**
